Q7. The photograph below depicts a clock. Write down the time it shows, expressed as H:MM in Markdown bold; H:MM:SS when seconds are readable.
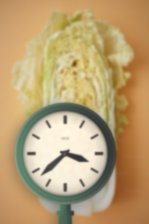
**3:38**
